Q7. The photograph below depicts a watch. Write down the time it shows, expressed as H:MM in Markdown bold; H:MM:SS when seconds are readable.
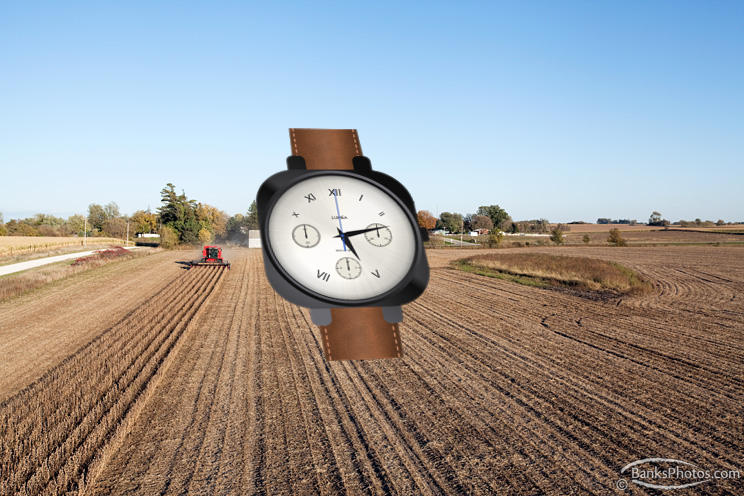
**5:13**
